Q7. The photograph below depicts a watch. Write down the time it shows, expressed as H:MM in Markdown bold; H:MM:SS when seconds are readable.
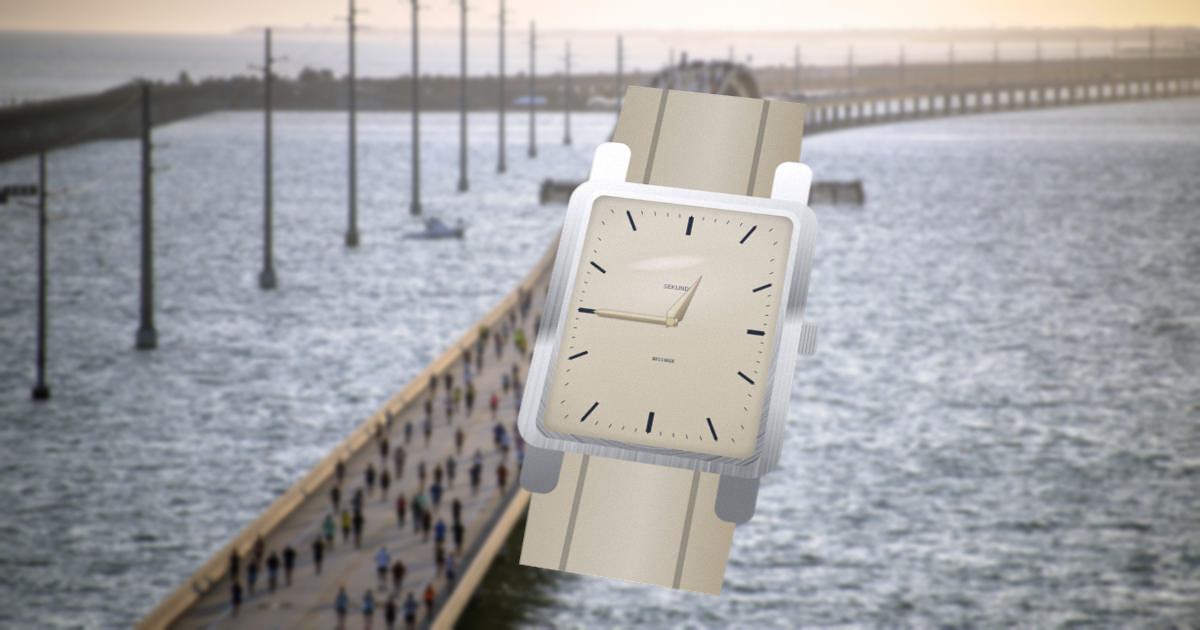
**12:45**
